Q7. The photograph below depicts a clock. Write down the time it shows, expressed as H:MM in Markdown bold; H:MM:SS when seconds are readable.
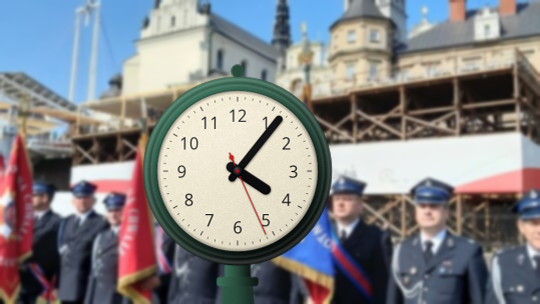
**4:06:26**
